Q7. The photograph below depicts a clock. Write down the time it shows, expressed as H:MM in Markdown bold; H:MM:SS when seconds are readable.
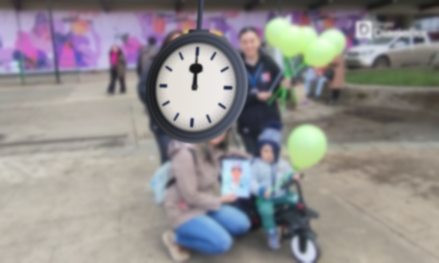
**12:00**
